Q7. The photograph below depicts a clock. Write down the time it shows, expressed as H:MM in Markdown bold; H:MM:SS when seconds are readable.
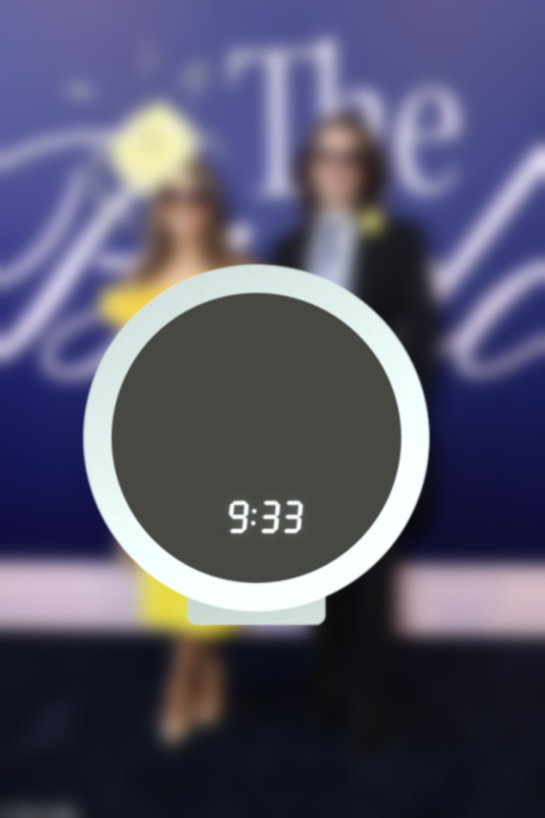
**9:33**
